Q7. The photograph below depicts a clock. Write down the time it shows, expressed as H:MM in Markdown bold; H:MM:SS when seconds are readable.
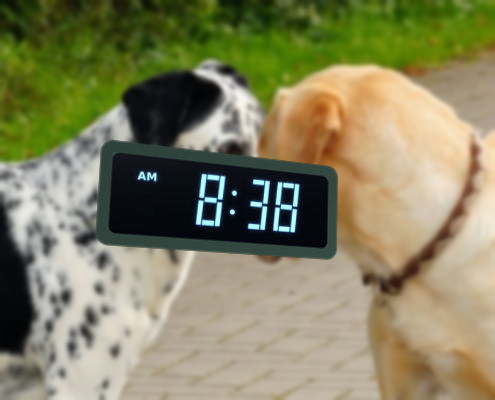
**8:38**
